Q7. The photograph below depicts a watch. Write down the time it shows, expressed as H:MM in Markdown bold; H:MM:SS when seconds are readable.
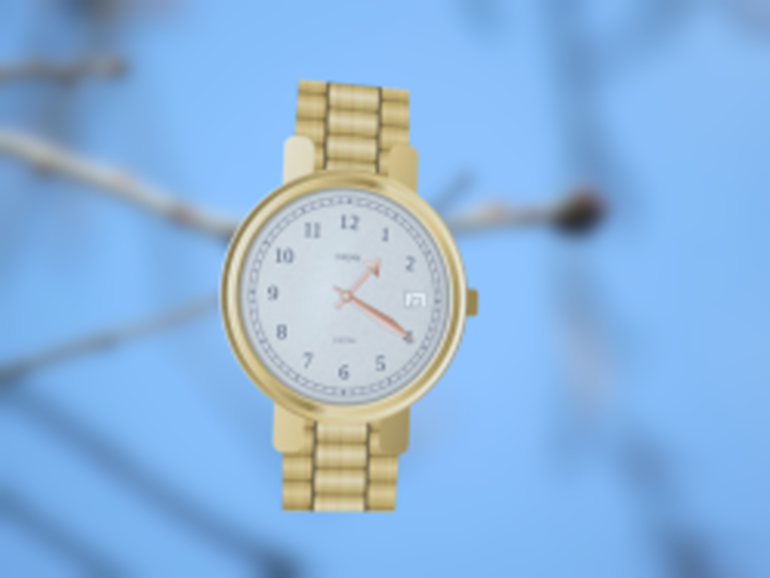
**1:20**
